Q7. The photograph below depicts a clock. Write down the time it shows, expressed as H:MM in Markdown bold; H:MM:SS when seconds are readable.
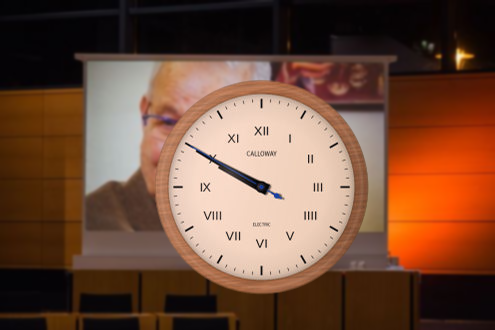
**9:49:50**
